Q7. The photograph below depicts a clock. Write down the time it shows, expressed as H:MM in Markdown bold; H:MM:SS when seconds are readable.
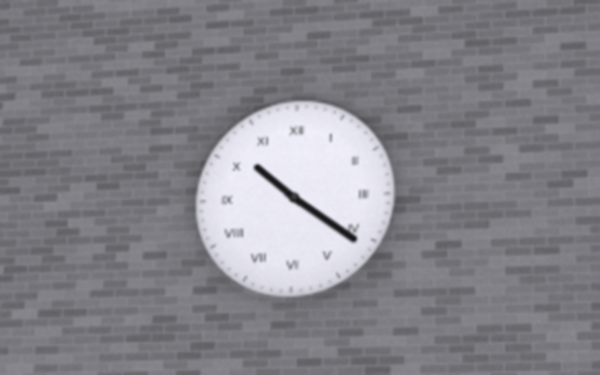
**10:21**
